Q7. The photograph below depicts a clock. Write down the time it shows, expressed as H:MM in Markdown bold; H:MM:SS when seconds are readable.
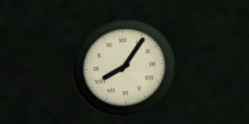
**8:06**
